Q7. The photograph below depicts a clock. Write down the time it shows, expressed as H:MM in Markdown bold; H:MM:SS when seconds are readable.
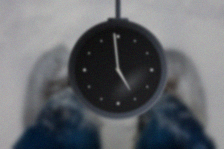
**4:59**
